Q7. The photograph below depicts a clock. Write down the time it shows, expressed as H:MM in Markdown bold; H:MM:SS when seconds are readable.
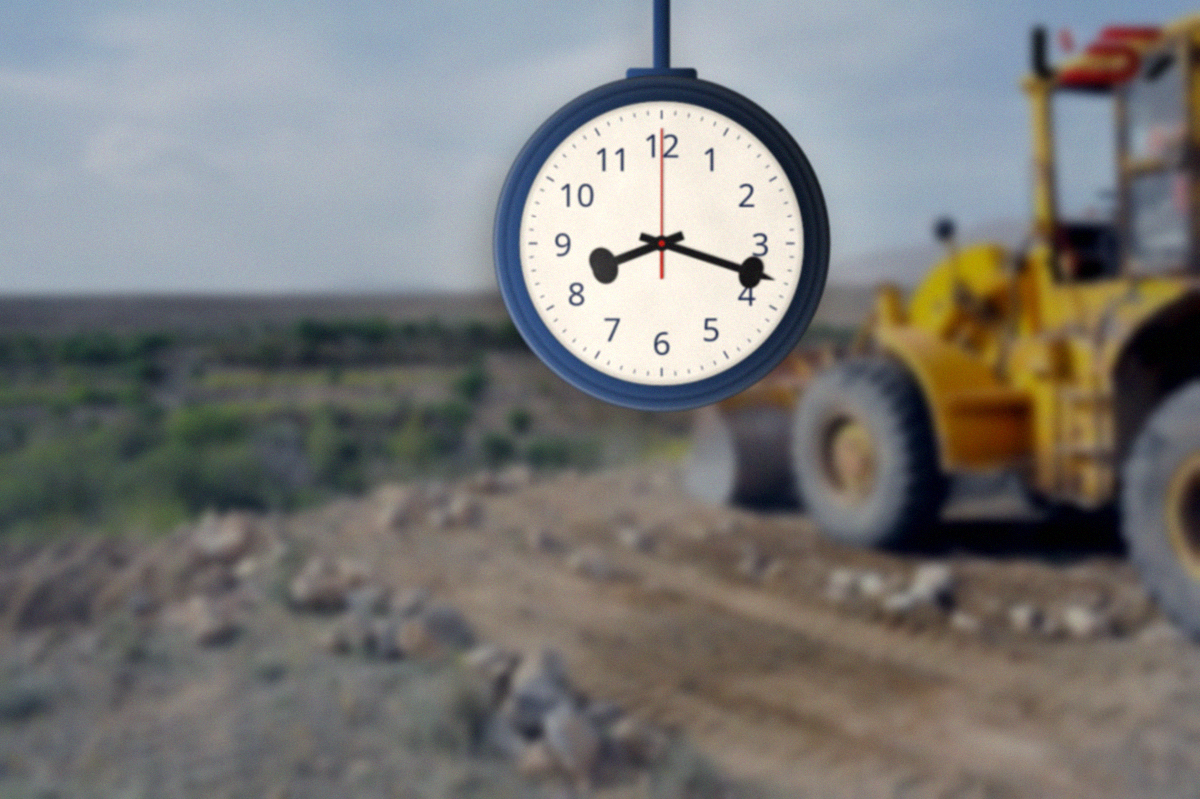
**8:18:00**
